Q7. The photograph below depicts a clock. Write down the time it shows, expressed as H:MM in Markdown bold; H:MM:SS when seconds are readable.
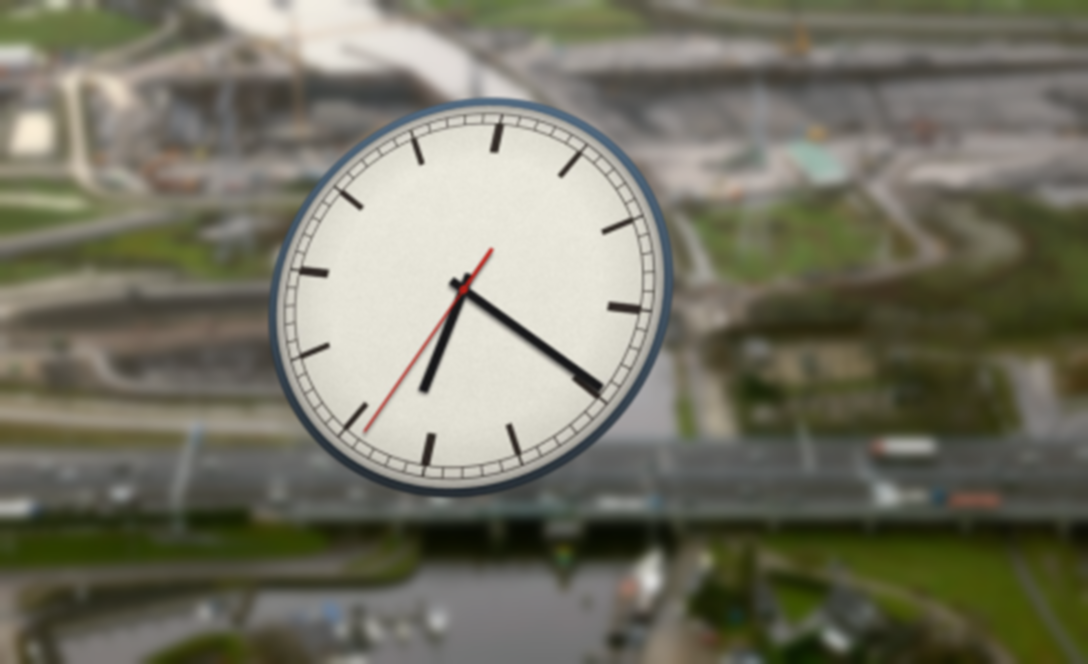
**6:19:34**
